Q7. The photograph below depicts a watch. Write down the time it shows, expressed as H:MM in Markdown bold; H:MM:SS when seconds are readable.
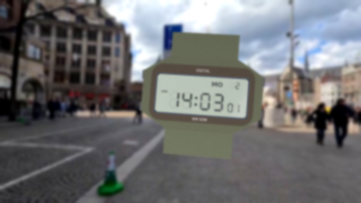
**14:03**
